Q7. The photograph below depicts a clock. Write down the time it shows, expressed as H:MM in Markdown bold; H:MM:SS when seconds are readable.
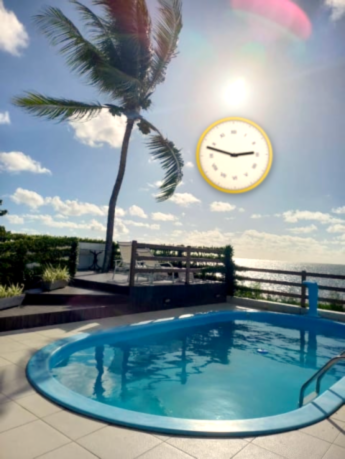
**2:48**
